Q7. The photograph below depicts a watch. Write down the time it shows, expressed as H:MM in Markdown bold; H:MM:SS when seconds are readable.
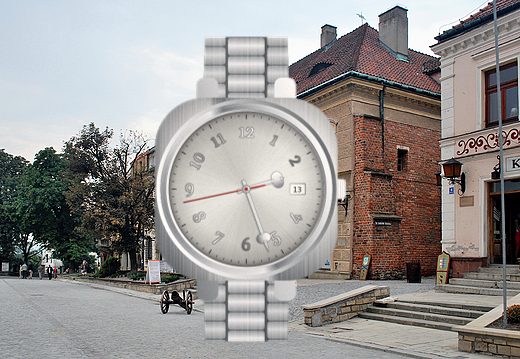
**2:26:43**
